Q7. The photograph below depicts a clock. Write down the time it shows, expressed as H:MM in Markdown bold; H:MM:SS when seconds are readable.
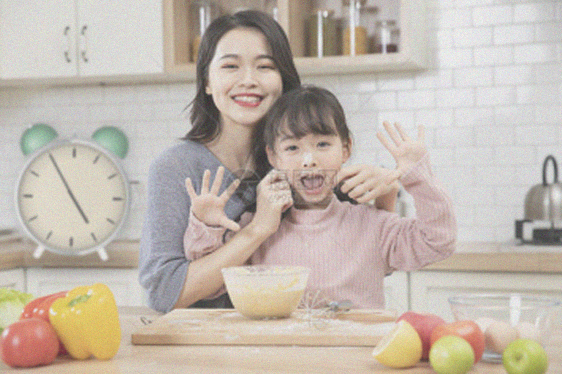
**4:55**
